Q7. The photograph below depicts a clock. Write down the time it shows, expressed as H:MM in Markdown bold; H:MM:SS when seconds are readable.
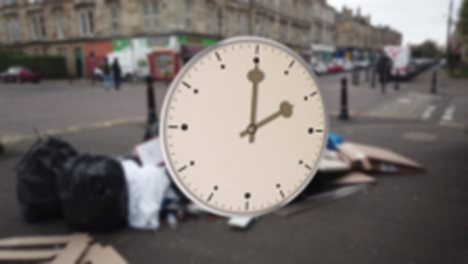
**2:00**
